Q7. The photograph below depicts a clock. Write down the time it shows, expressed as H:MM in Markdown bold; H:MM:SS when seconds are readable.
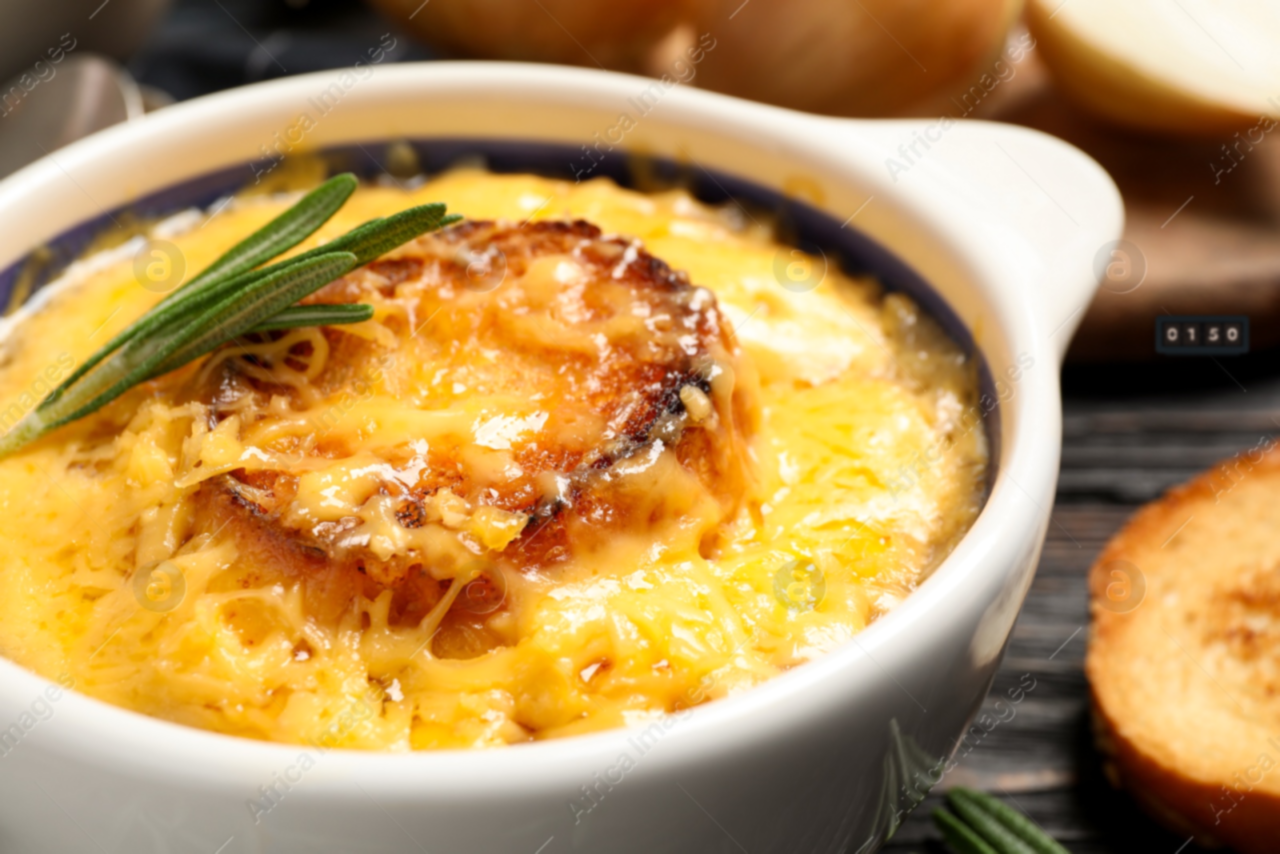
**1:50**
